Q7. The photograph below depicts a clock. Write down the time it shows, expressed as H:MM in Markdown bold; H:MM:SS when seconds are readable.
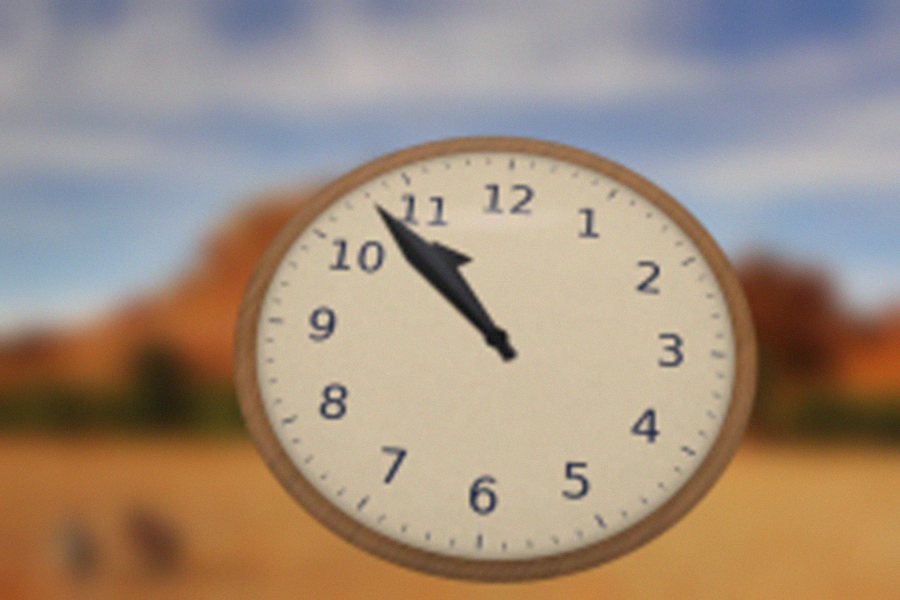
**10:53**
